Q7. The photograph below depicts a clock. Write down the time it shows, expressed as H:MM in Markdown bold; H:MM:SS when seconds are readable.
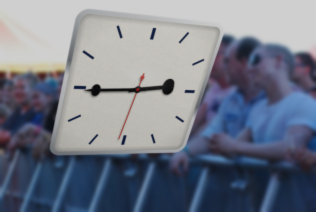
**2:44:31**
